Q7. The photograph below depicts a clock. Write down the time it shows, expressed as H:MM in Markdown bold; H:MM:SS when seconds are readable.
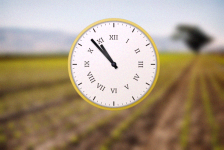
**10:53**
